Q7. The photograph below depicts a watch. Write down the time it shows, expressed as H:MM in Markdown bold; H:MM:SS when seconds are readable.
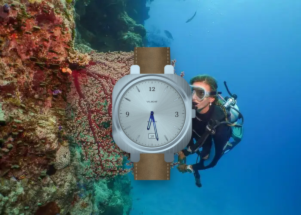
**6:28**
